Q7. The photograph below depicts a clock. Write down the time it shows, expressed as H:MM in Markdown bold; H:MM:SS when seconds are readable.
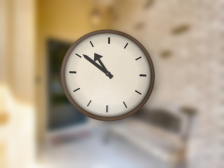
**10:51**
